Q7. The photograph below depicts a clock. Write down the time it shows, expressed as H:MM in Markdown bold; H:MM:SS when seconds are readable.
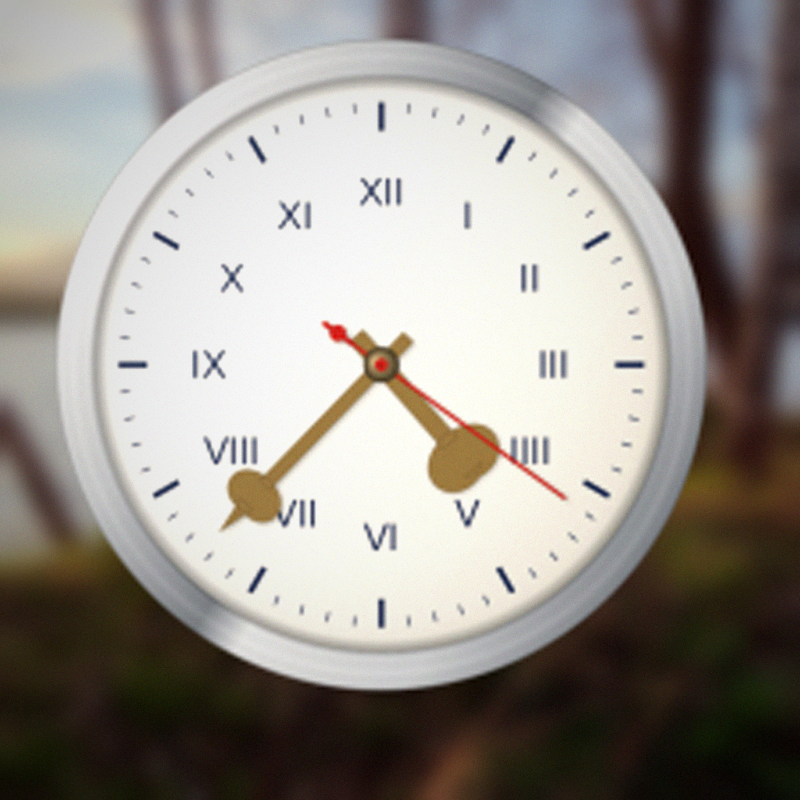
**4:37:21**
